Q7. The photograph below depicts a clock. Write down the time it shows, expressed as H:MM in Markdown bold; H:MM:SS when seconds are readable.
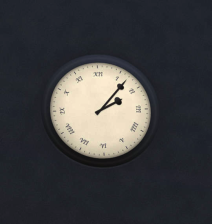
**2:07**
